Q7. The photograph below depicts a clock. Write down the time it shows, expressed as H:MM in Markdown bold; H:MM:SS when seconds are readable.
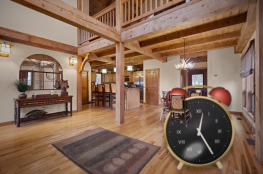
**12:25**
